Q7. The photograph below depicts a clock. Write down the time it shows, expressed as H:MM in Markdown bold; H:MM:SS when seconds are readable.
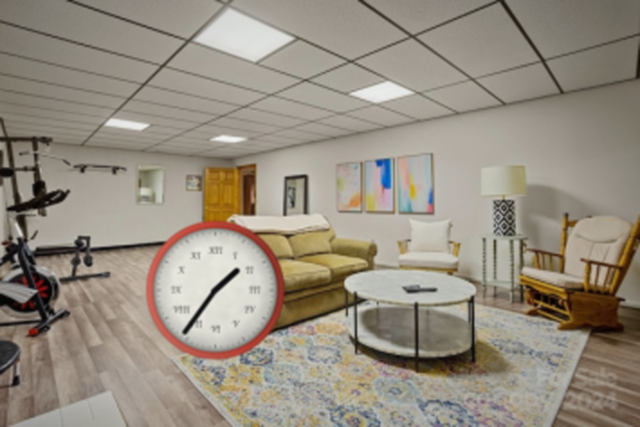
**1:36**
